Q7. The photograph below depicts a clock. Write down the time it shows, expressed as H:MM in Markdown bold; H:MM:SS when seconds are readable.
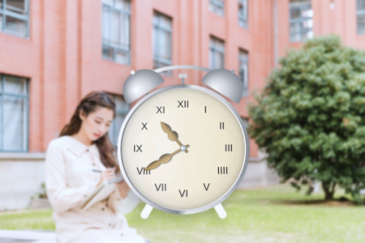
**10:40**
